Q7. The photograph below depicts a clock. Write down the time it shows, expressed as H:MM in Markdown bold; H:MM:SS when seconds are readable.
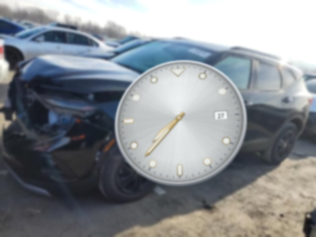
**7:37**
